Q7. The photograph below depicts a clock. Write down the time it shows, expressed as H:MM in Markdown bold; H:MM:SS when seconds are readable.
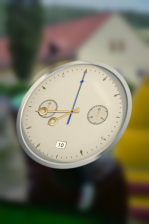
**7:44**
